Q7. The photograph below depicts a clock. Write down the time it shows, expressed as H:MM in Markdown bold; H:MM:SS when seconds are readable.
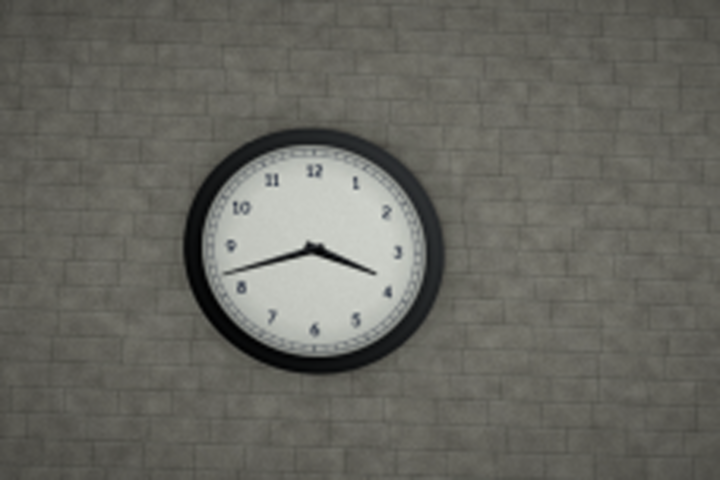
**3:42**
